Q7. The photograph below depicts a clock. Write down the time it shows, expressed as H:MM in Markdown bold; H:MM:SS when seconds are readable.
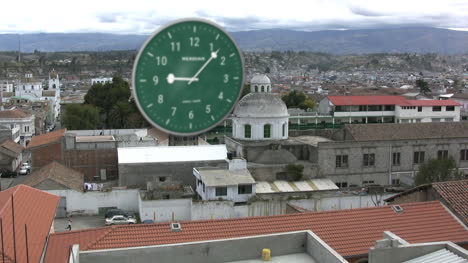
**9:07**
